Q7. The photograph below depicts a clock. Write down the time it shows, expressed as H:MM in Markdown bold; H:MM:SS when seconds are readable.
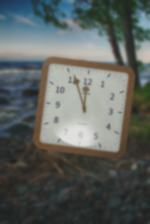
**11:56**
